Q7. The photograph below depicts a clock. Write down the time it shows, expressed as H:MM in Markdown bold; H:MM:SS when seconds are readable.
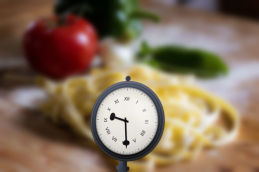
**9:29**
